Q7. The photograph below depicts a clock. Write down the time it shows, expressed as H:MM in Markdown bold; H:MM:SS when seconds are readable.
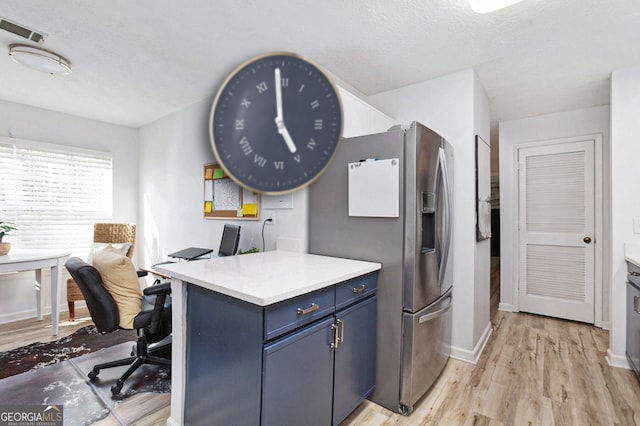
**4:59**
